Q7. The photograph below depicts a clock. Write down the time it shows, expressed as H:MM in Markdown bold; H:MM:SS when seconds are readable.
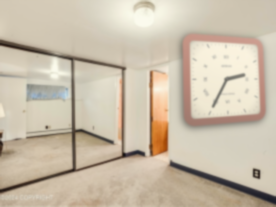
**2:35**
